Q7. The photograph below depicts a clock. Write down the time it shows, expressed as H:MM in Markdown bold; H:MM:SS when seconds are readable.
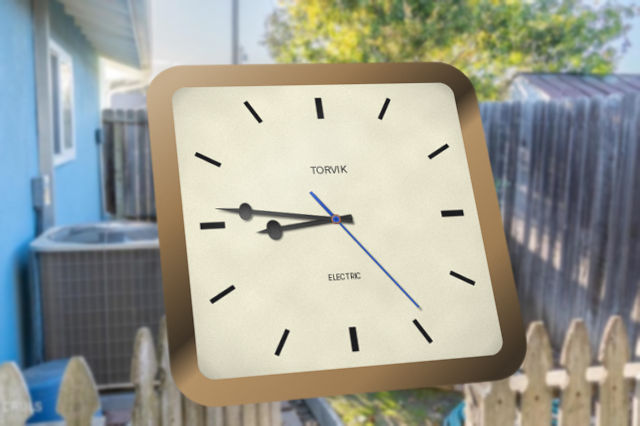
**8:46:24**
